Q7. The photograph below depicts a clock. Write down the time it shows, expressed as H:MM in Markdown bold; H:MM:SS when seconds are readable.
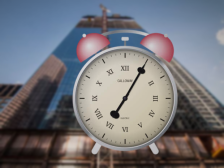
**7:05**
